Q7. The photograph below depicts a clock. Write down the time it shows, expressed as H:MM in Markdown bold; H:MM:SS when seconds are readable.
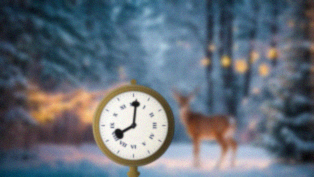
**8:01**
